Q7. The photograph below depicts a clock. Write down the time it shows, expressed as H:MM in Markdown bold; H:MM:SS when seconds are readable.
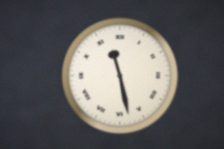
**11:28**
